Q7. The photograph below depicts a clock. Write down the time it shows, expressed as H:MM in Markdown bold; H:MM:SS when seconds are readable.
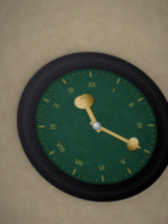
**11:20**
